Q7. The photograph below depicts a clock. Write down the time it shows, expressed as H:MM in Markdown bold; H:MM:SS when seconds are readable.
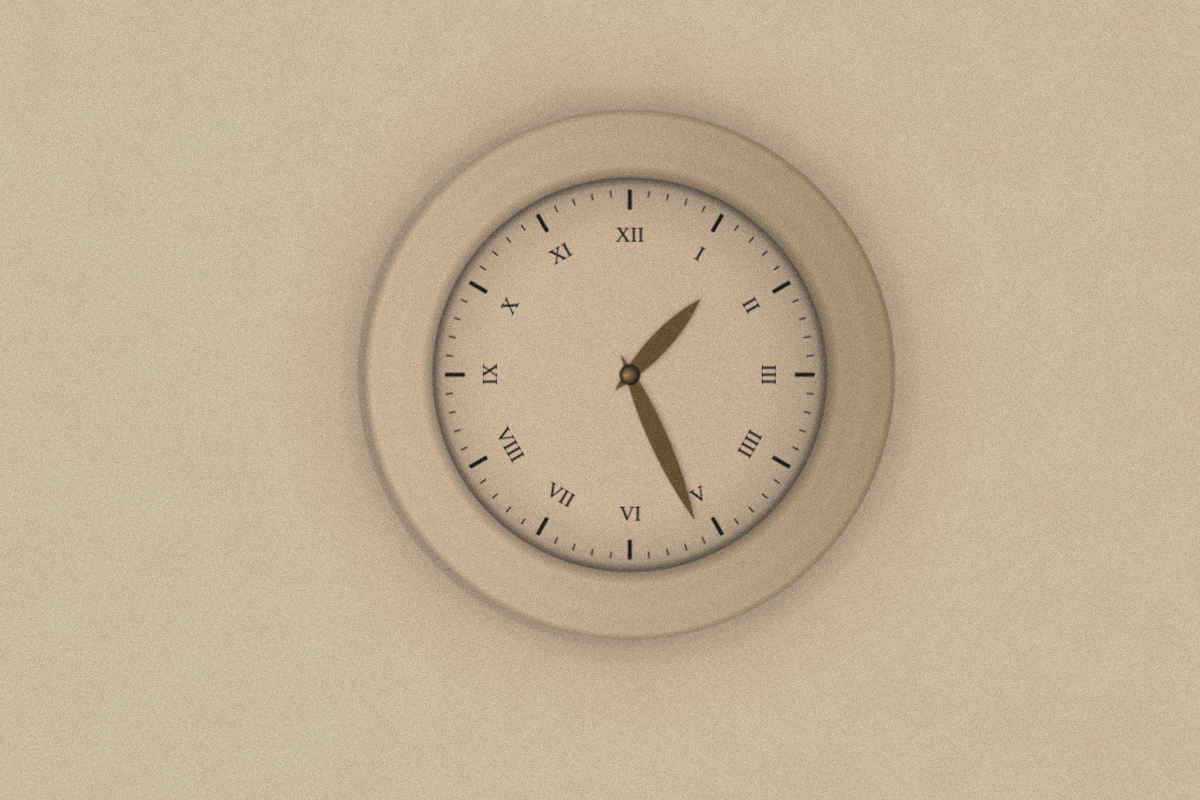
**1:26**
